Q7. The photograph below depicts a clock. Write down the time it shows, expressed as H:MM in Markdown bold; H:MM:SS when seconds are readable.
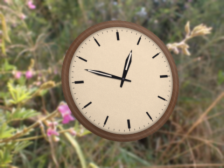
**12:48**
